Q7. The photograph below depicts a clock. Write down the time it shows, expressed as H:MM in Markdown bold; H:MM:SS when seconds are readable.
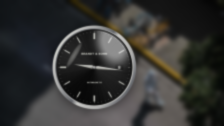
**9:16**
